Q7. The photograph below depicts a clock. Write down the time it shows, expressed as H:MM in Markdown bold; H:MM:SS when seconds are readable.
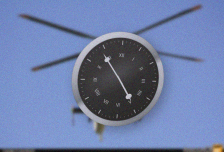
**4:54**
